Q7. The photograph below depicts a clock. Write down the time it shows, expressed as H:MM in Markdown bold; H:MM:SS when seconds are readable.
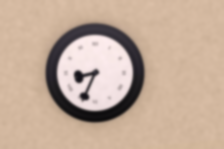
**8:34**
